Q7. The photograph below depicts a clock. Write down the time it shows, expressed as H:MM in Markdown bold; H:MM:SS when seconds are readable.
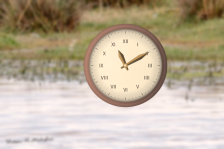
**11:10**
